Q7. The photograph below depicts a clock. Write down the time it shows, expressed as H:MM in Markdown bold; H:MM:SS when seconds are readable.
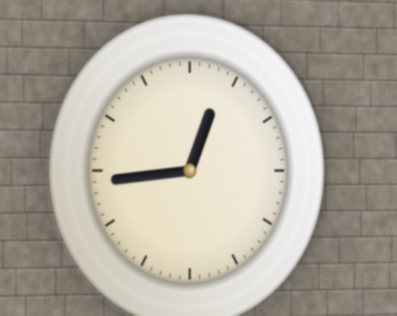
**12:44**
